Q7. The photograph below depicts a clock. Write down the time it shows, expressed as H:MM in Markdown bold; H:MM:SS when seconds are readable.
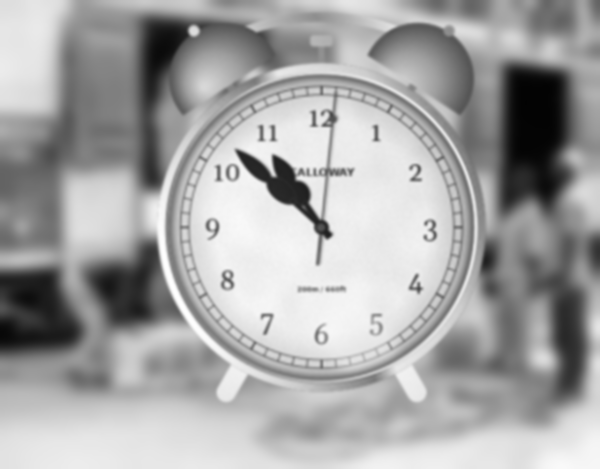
**10:52:01**
